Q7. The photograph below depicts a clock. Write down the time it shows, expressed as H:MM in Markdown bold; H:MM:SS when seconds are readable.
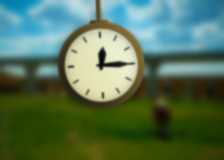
**12:15**
